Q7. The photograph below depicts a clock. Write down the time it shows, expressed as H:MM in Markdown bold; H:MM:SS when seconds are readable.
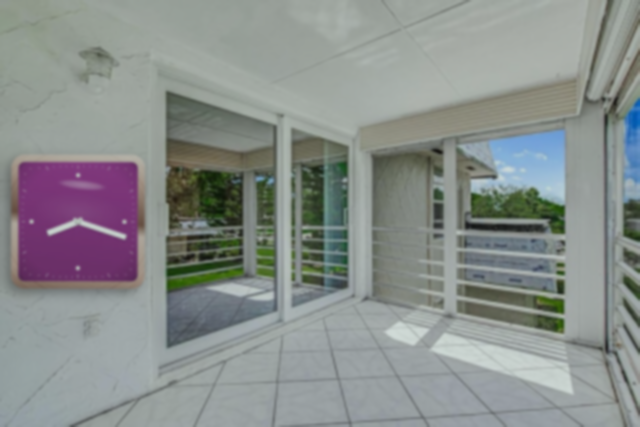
**8:18**
